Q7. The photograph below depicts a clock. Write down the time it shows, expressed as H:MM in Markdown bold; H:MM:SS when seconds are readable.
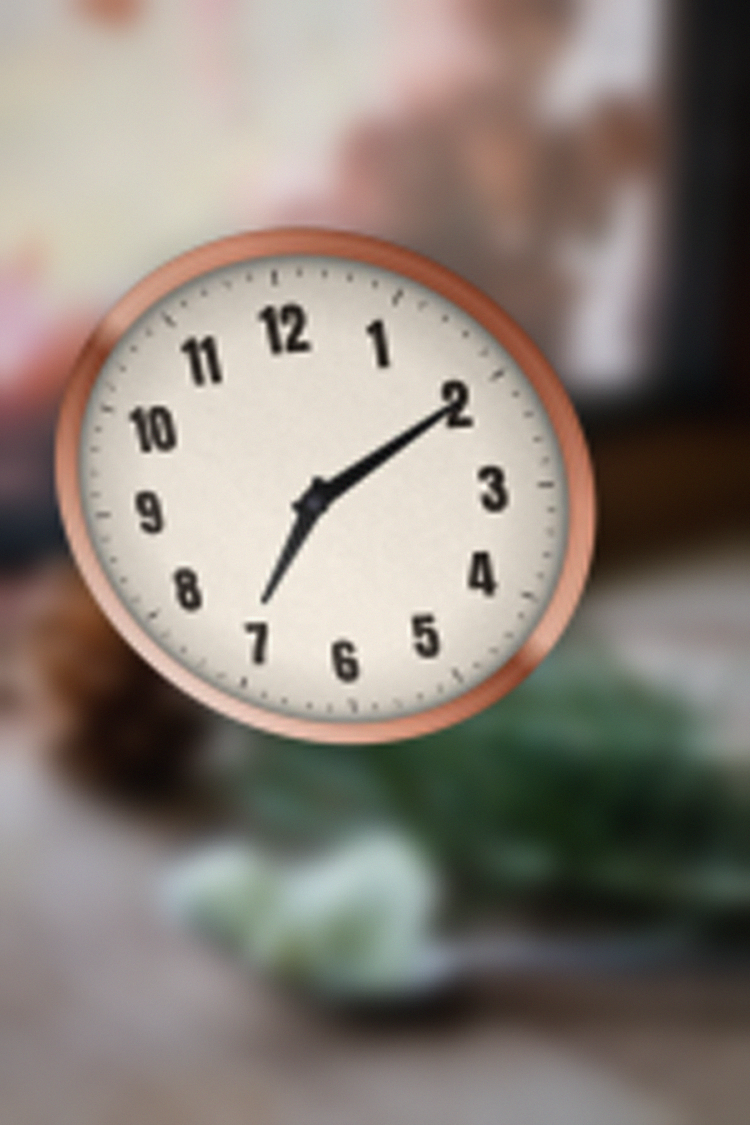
**7:10**
